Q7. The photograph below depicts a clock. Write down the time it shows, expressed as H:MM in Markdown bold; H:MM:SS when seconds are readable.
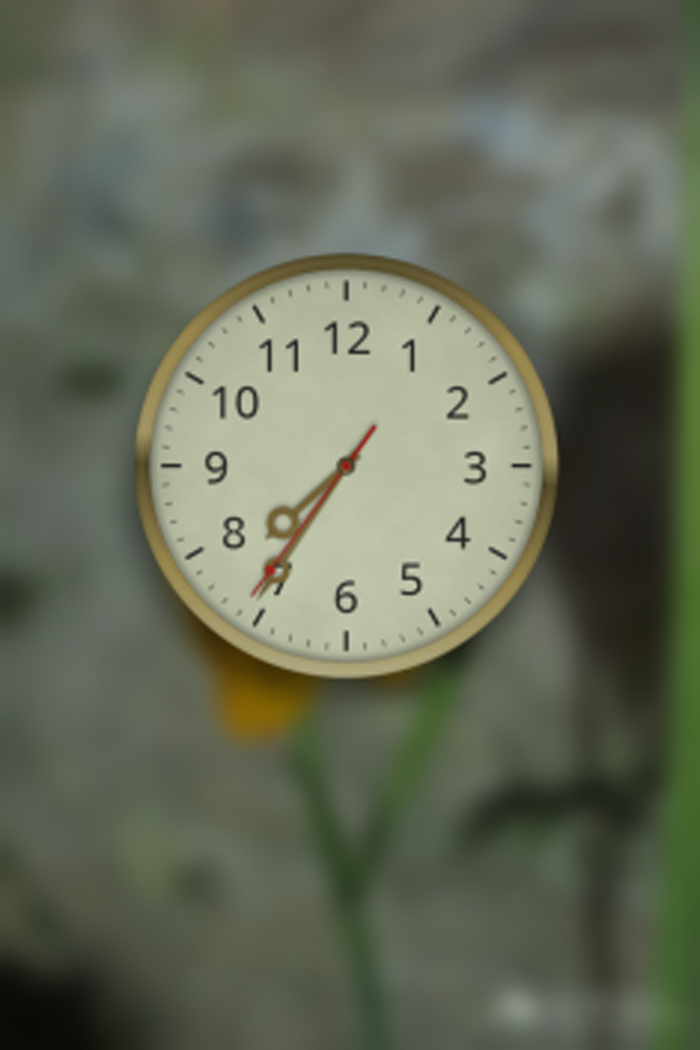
**7:35:36**
